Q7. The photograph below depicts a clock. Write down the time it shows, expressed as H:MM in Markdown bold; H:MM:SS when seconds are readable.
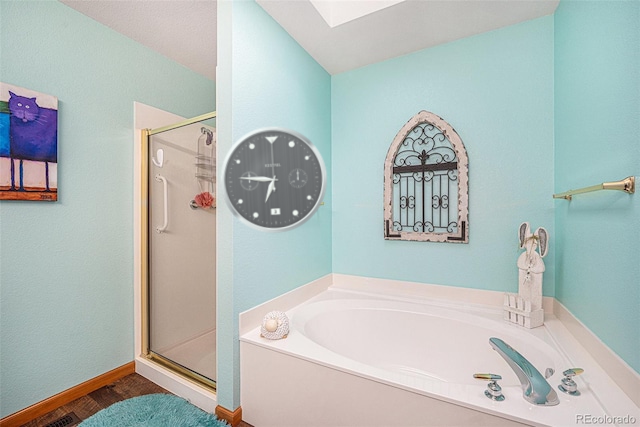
**6:46**
